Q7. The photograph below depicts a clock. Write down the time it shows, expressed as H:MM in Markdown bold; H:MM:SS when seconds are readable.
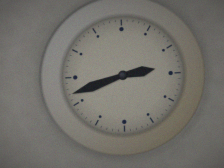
**2:42**
